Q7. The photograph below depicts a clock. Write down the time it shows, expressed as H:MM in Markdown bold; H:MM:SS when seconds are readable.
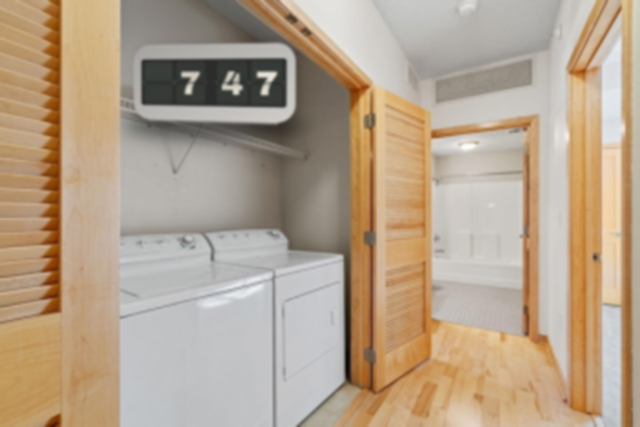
**7:47**
